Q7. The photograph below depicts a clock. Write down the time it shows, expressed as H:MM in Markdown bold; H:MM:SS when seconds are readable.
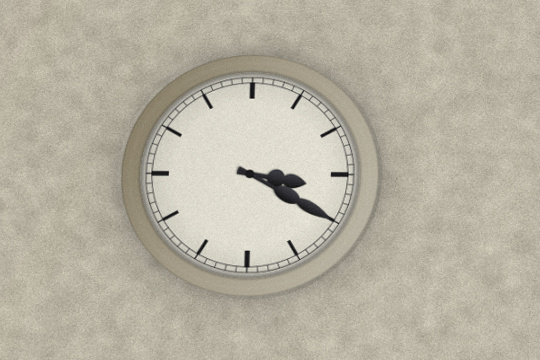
**3:20**
